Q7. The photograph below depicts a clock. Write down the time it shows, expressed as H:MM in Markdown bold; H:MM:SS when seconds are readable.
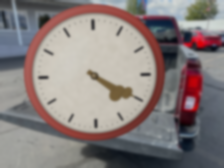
**4:20**
